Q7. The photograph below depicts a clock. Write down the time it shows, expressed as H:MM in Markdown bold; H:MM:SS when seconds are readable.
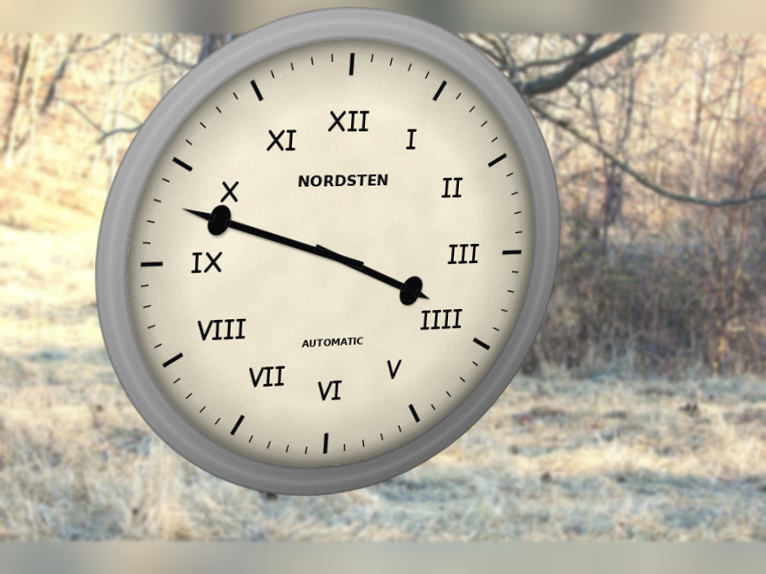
**3:48**
